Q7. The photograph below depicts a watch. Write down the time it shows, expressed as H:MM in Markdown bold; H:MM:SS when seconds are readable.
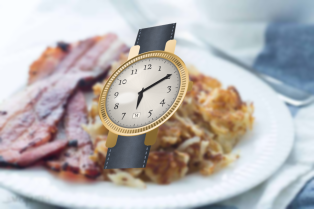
**6:10**
